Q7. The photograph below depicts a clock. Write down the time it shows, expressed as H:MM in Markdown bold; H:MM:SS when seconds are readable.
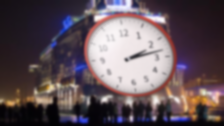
**2:13**
